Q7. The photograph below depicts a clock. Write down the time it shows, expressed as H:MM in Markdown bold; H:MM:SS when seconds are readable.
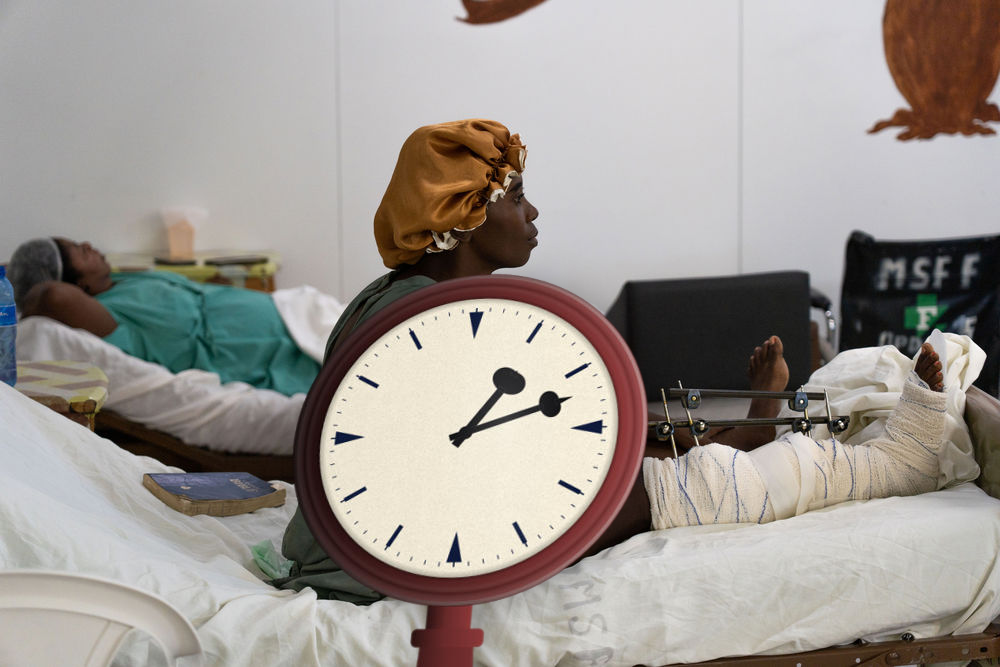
**1:12**
